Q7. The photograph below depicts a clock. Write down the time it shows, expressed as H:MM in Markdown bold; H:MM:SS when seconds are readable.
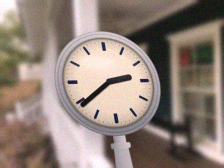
**2:39**
